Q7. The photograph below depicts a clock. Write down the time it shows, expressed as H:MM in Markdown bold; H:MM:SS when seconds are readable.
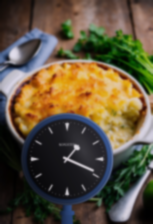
**1:19**
